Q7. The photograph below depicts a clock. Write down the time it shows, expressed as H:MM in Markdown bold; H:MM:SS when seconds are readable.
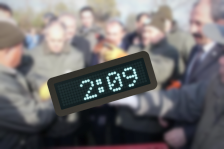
**2:09**
